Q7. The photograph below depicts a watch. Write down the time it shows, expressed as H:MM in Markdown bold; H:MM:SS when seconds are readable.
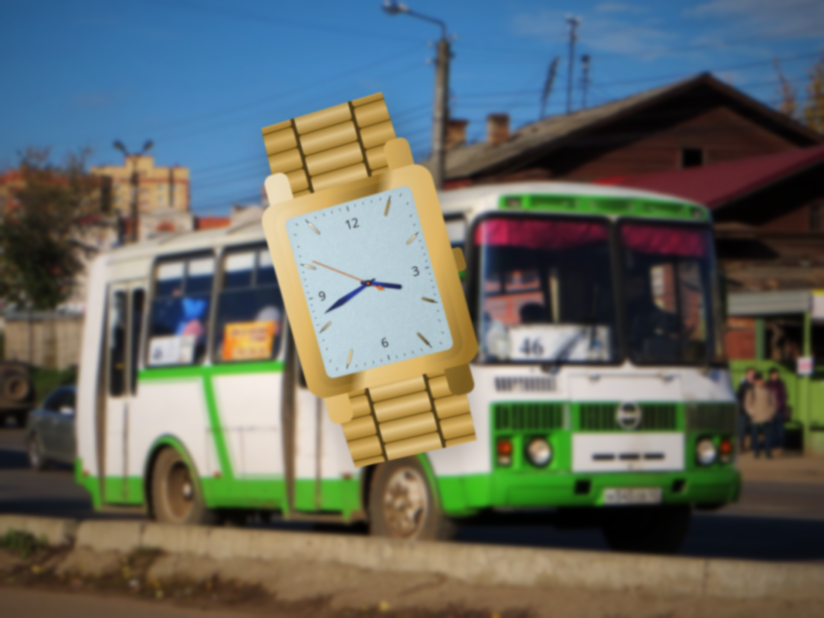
**3:41:51**
